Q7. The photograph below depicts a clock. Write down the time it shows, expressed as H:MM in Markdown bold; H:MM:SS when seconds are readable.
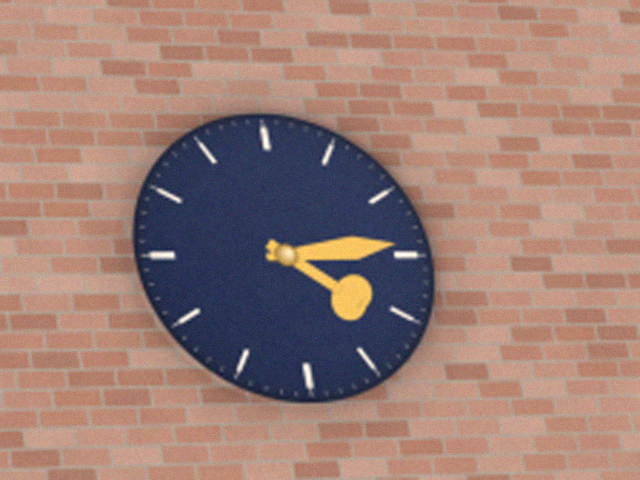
**4:14**
